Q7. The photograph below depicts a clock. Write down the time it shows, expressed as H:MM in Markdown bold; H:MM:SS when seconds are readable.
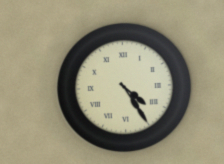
**4:25**
